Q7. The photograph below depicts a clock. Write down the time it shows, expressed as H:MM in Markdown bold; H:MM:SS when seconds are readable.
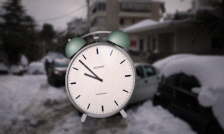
**9:53**
